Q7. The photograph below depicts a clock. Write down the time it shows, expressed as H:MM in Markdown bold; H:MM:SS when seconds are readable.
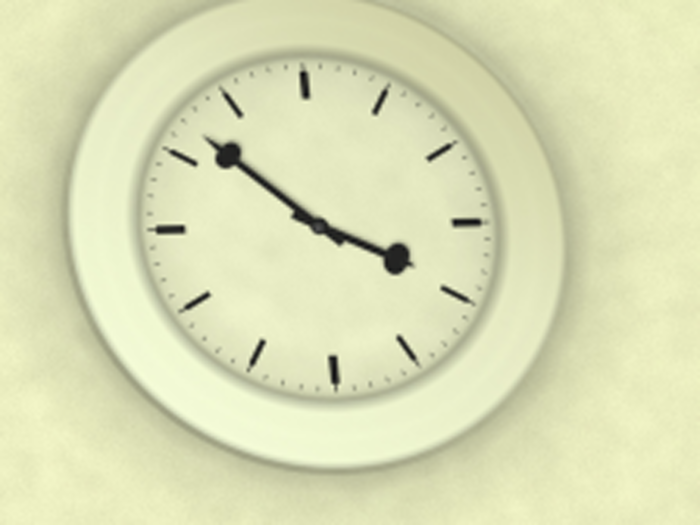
**3:52**
